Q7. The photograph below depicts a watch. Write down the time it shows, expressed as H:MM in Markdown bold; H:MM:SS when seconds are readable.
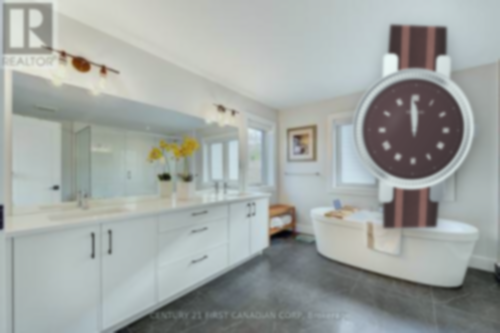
**11:59**
